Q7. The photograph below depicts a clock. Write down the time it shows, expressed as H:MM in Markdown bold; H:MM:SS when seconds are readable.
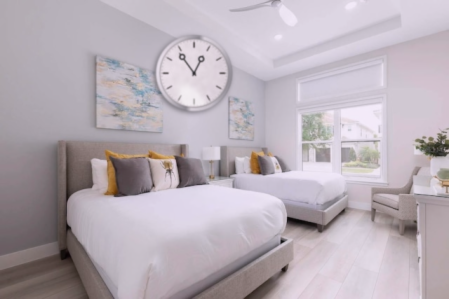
**12:54**
